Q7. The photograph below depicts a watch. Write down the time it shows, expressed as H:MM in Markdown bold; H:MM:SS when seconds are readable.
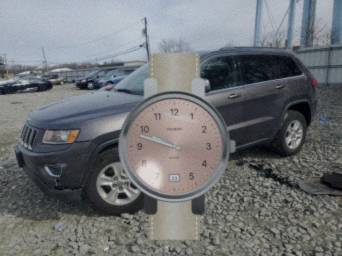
**9:48**
